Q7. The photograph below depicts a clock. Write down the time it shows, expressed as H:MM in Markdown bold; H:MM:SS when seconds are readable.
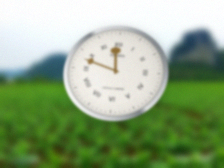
**11:48**
